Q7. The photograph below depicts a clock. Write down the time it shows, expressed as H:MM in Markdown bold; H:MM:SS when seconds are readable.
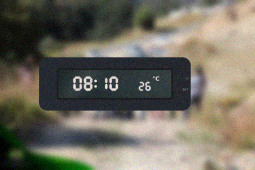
**8:10**
